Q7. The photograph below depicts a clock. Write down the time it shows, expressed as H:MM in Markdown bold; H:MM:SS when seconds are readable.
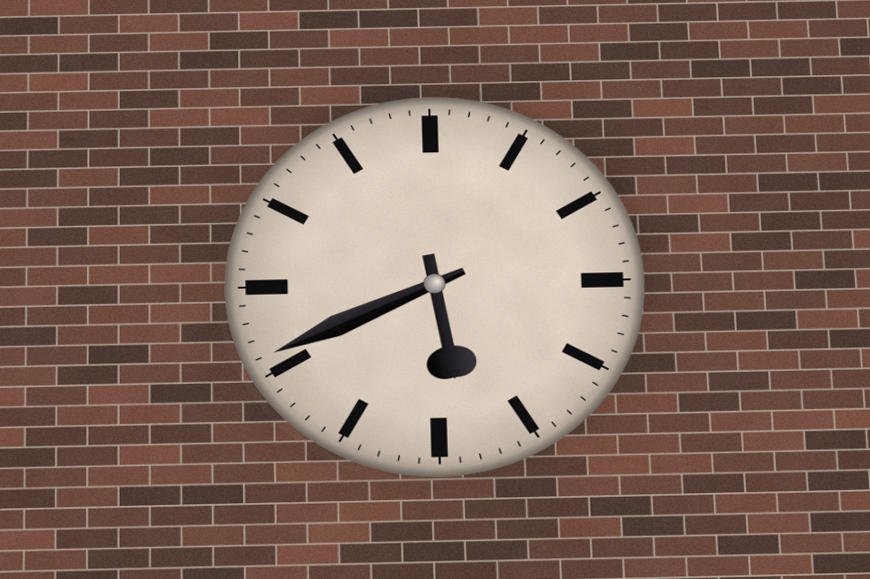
**5:41**
